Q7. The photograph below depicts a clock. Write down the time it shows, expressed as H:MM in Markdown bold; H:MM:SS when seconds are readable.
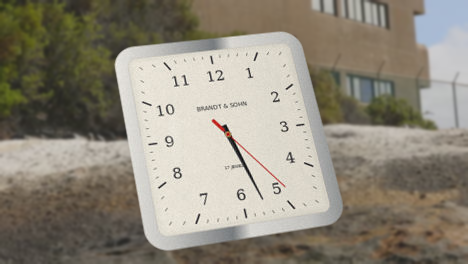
**5:27:24**
